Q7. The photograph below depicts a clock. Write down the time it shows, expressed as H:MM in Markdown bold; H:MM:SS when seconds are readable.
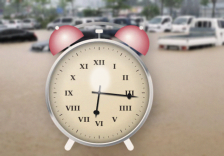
**6:16**
